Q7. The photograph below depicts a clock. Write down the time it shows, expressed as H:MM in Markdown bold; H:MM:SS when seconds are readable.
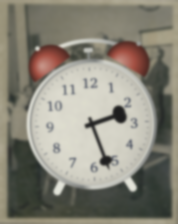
**2:27**
